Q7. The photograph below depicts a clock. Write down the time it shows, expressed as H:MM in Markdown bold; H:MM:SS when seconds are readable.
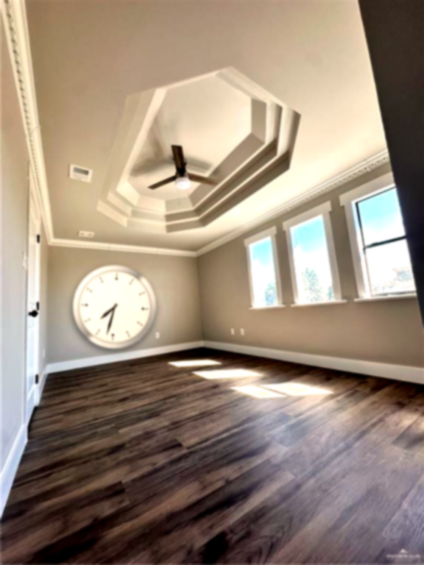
**7:32**
